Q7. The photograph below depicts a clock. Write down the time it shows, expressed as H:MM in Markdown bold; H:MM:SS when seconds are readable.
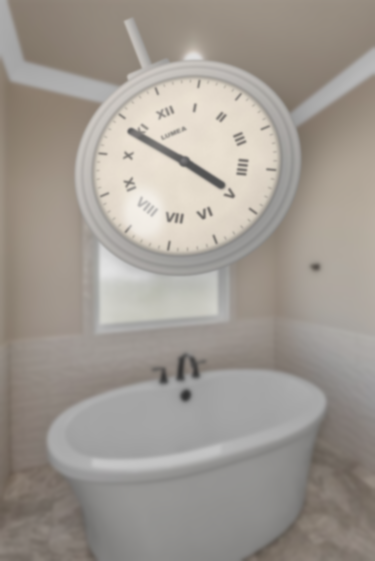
**4:54**
